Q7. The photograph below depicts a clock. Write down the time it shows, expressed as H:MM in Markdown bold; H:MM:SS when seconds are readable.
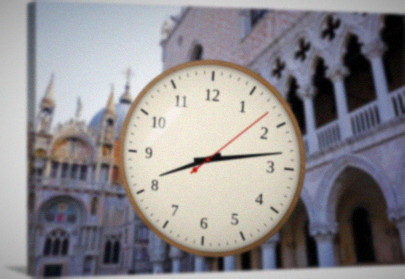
**8:13:08**
